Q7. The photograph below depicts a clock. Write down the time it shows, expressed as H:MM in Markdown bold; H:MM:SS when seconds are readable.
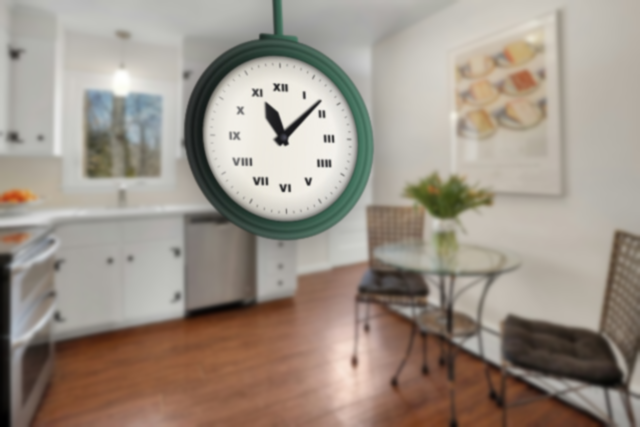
**11:08**
